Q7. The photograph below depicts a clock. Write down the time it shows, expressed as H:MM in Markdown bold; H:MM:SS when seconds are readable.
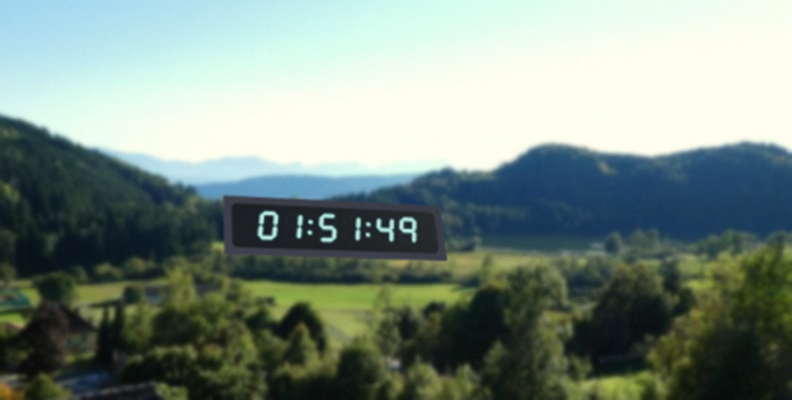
**1:51:49**
